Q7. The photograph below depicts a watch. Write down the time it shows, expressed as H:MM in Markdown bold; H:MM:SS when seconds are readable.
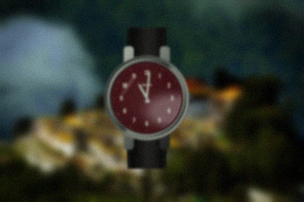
**11:01**
